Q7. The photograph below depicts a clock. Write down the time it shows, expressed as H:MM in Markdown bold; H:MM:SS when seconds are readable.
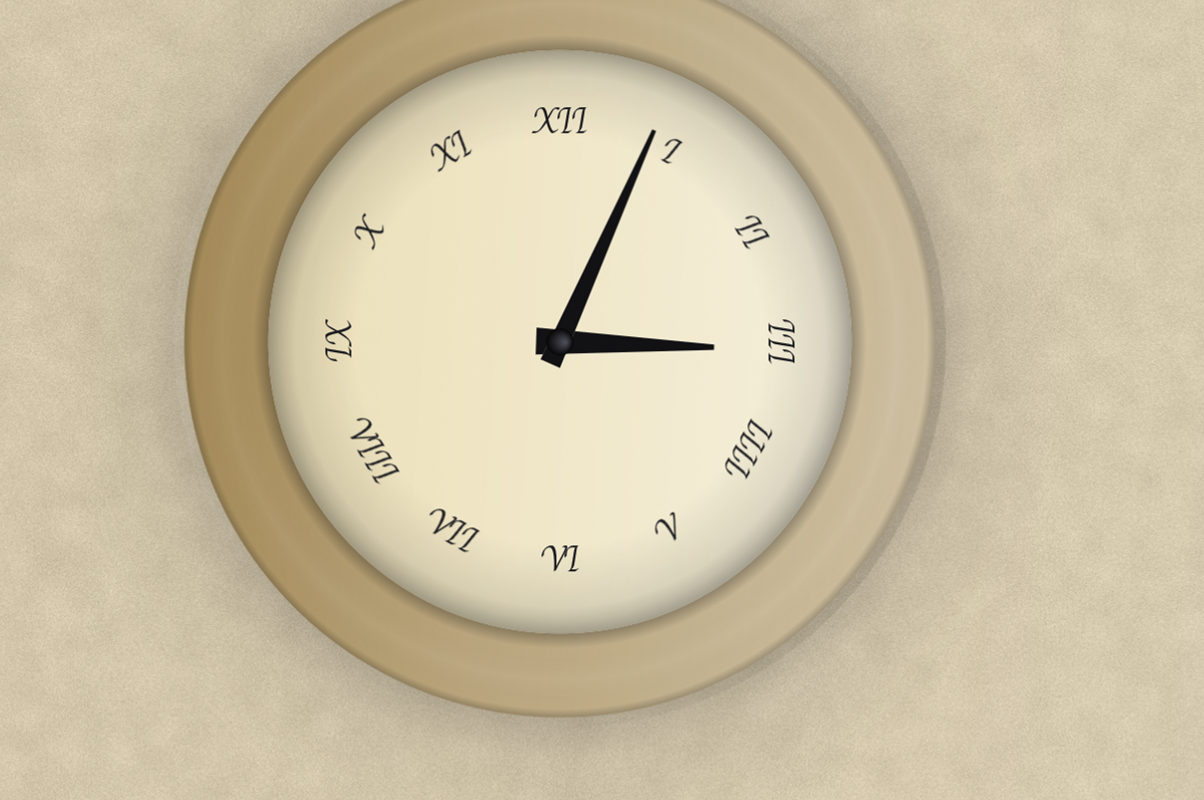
**3:04**
